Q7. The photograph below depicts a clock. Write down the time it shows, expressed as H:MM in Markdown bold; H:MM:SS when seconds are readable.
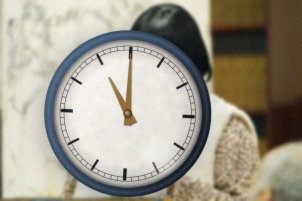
**11:00**
